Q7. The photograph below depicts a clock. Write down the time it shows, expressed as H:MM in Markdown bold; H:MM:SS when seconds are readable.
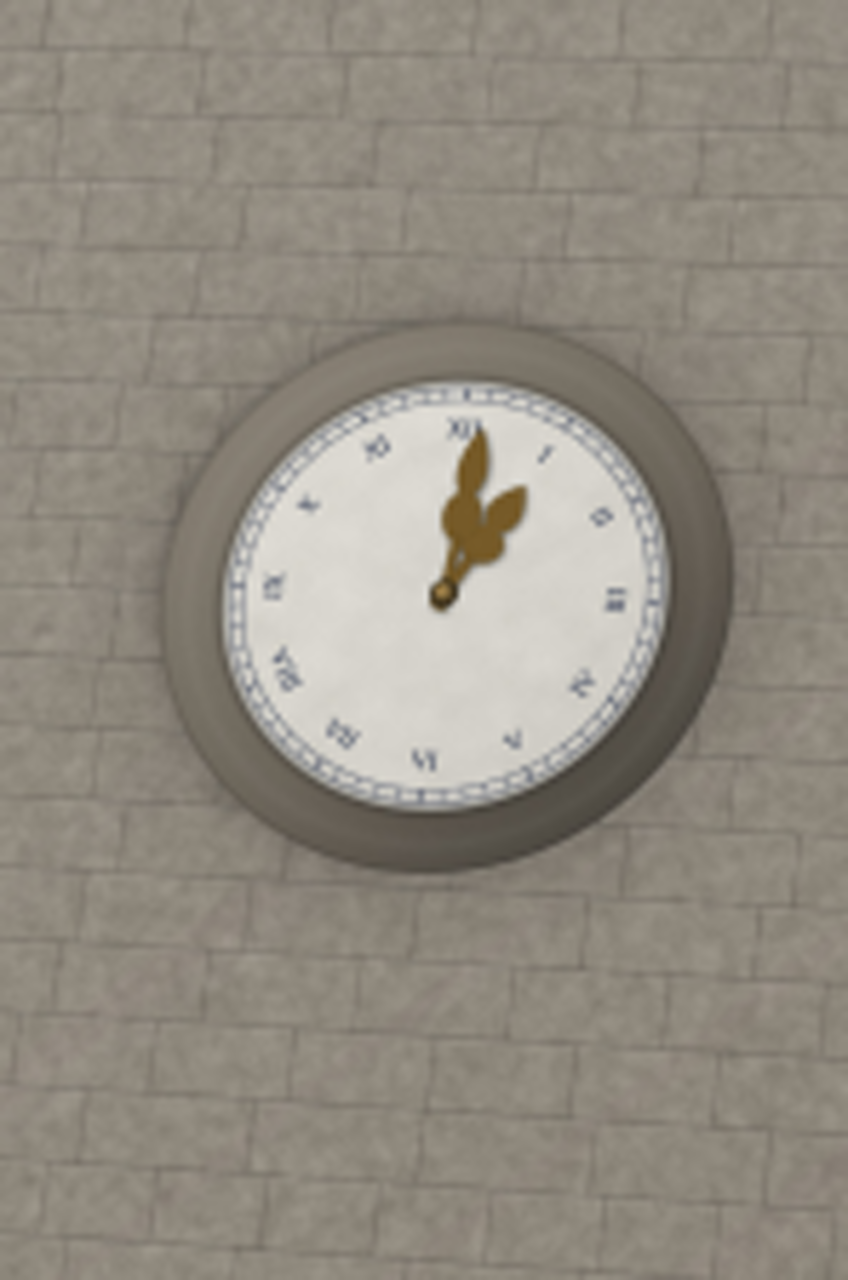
**1:01**
